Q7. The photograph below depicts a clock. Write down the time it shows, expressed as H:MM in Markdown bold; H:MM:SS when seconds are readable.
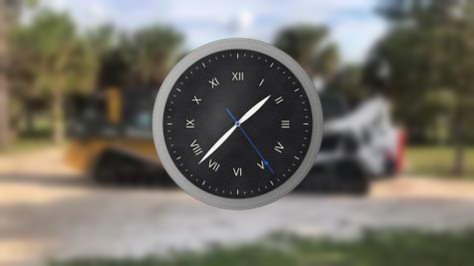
**1:37:24**
